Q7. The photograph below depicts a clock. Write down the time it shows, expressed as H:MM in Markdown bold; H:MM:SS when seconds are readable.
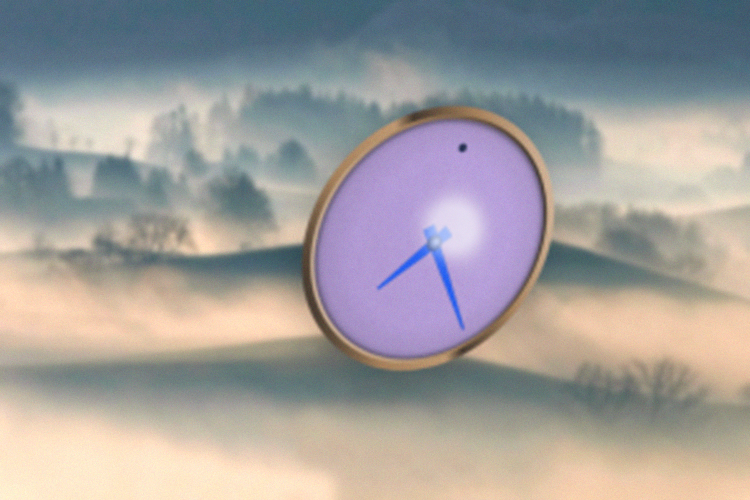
**7:24**
